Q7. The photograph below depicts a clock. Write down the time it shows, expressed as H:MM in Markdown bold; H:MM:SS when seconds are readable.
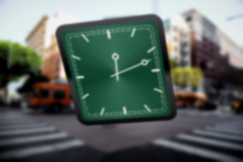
**12:12**
